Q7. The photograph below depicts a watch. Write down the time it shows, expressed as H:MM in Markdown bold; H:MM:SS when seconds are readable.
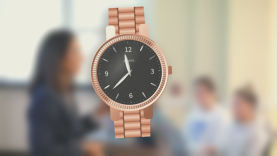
**11:38**
